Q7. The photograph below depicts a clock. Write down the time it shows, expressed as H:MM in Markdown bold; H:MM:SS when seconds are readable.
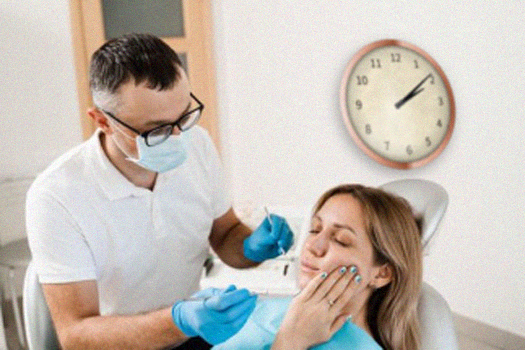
**2:09**
